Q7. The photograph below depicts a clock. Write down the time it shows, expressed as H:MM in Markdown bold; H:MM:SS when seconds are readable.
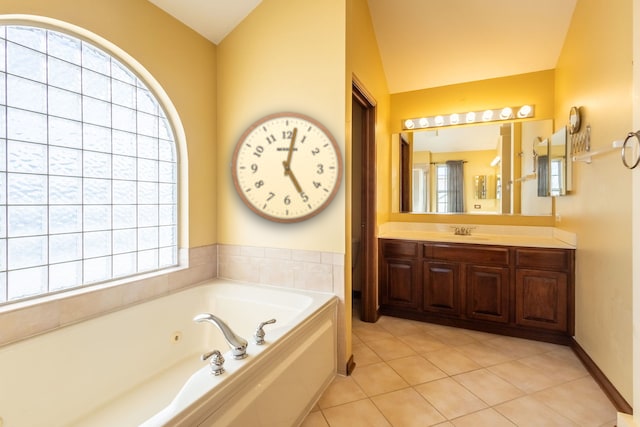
**5:02**
